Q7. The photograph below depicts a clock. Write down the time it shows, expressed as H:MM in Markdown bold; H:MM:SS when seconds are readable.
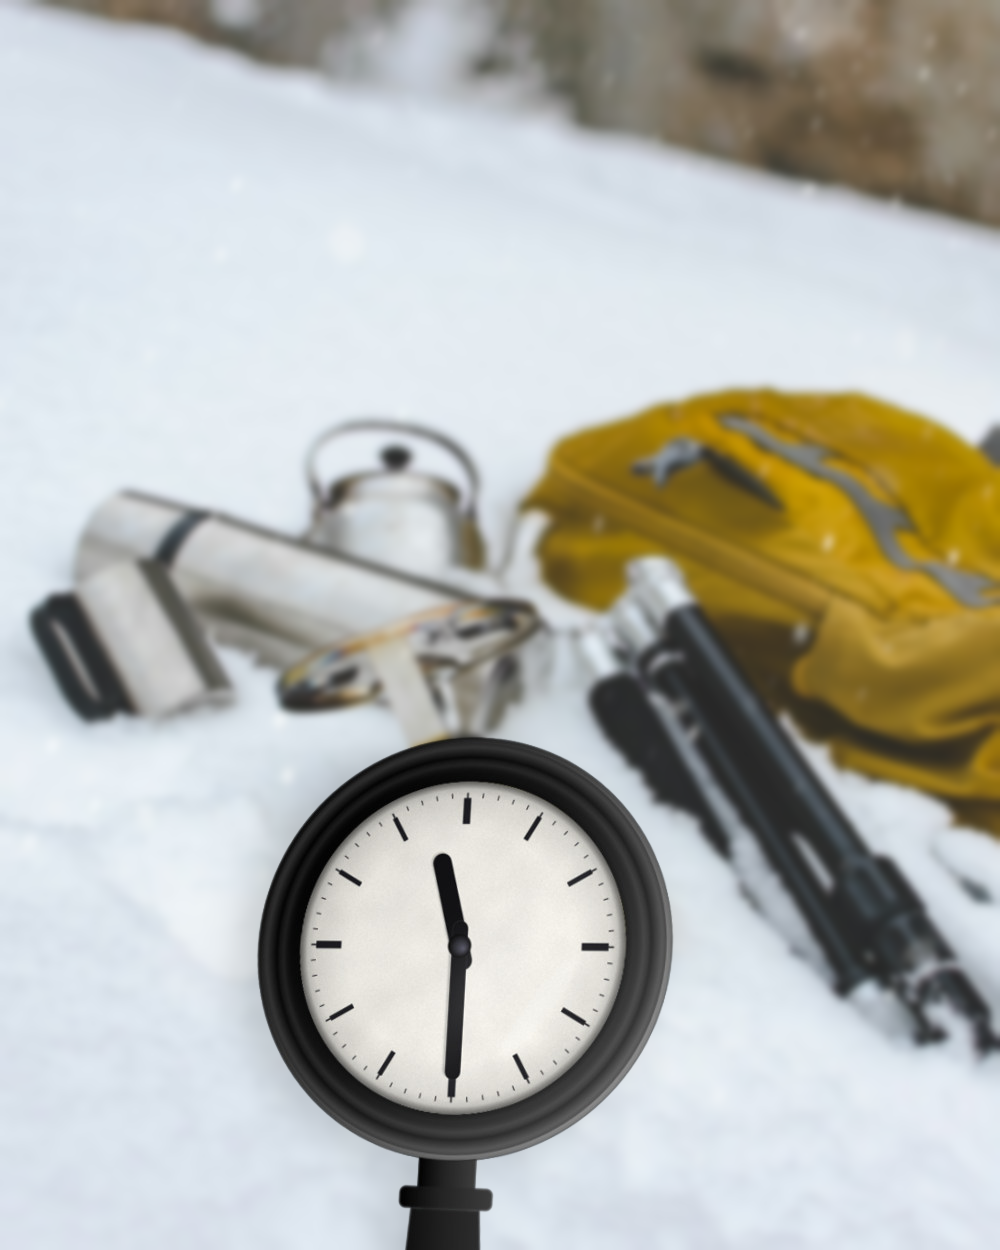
**11:30**
